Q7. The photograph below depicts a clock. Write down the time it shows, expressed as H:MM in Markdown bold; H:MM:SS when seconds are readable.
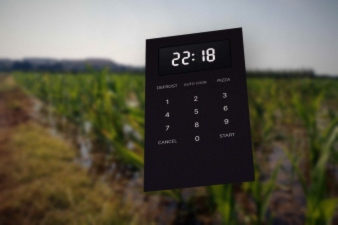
**22:18**
